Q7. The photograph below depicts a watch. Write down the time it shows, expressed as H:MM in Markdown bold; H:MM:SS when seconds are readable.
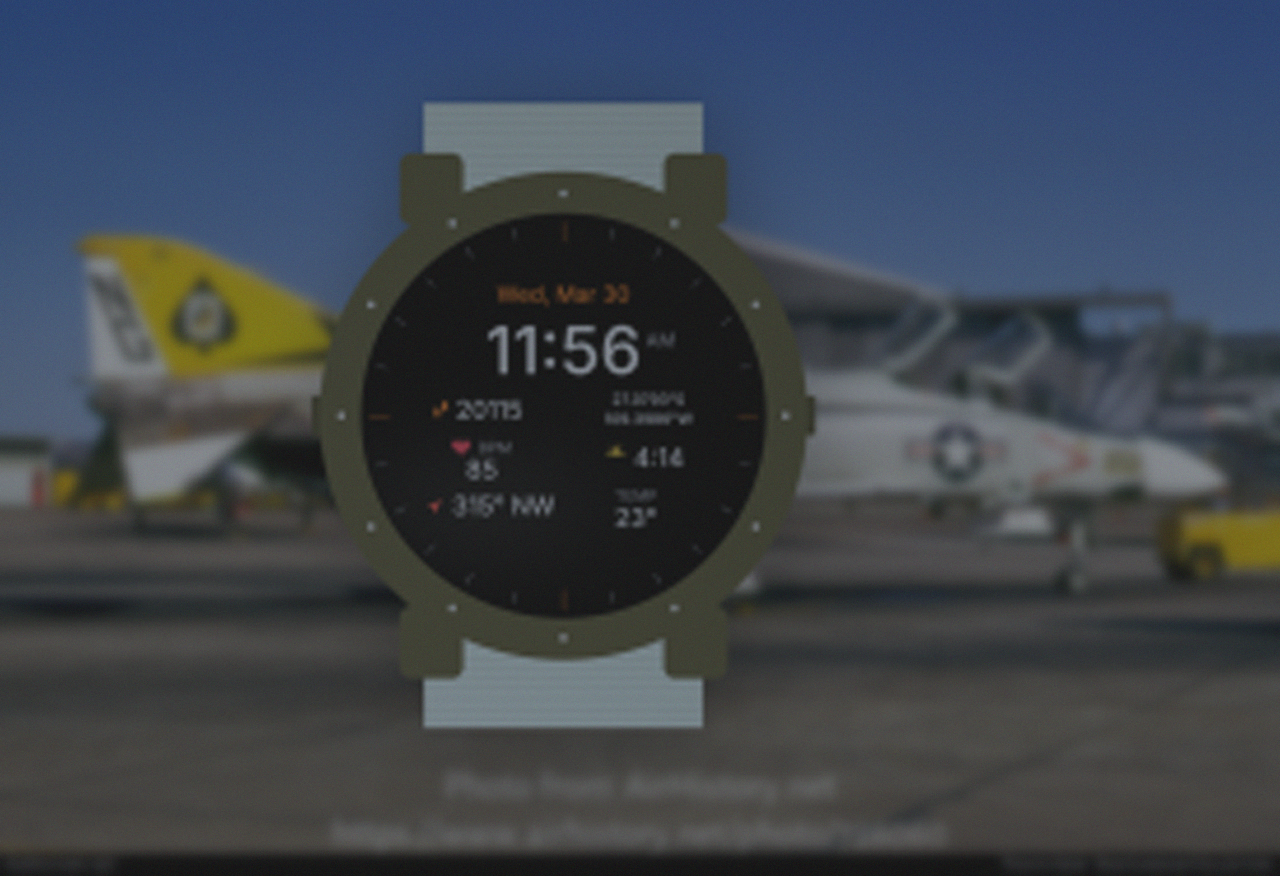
**11:56**
